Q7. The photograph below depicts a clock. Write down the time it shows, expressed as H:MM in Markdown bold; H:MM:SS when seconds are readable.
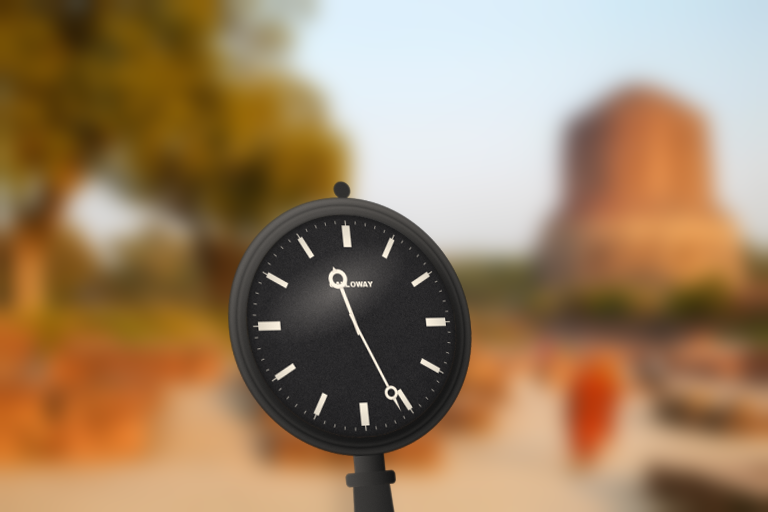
**11:26**
